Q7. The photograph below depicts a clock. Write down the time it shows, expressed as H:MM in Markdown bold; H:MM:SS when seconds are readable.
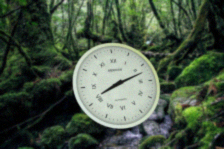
**8:12**
